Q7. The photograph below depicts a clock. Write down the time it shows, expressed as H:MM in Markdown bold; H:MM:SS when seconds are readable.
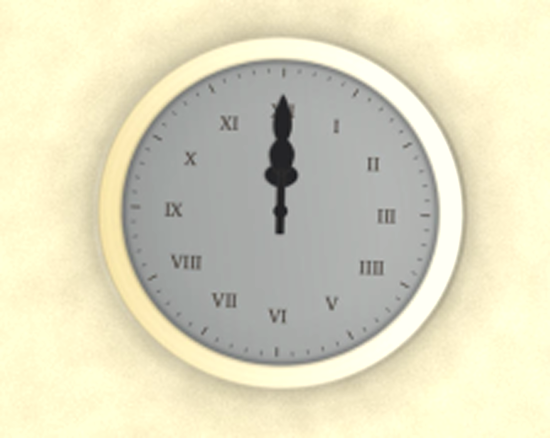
**12:00**
